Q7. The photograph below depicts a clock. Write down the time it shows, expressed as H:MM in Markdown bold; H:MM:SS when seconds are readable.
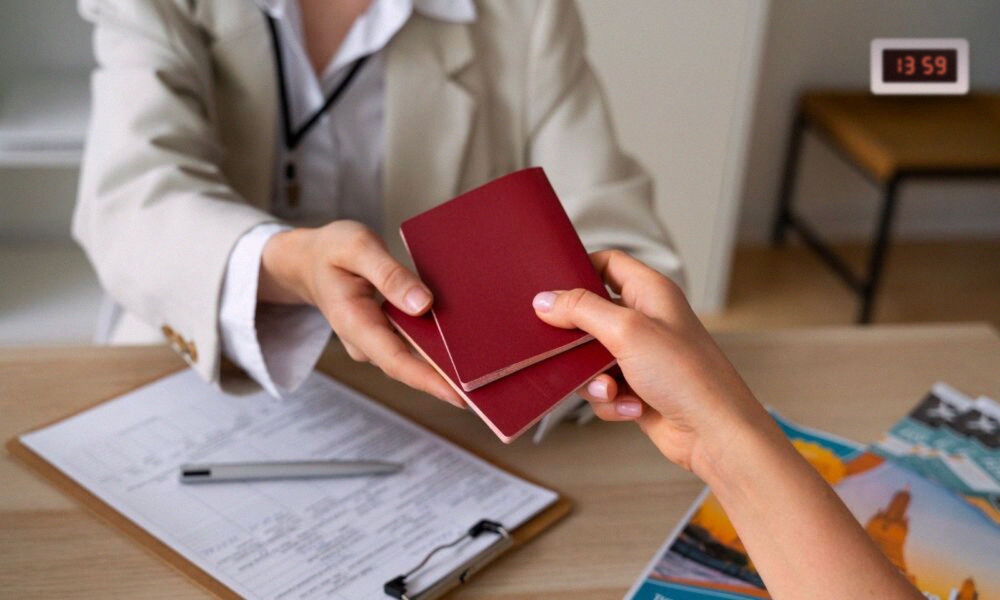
**13:59**
